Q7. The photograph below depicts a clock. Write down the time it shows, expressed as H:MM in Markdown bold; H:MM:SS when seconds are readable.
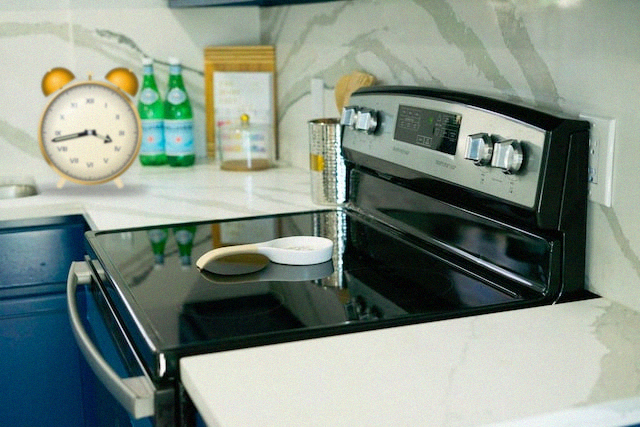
**3:43**
